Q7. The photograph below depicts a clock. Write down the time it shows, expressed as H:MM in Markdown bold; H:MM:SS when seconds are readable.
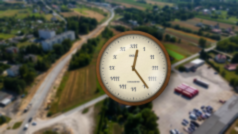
**12:24**
